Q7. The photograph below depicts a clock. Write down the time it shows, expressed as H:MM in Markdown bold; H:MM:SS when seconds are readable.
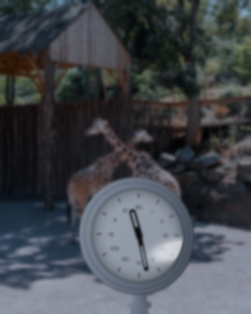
**11:28**
